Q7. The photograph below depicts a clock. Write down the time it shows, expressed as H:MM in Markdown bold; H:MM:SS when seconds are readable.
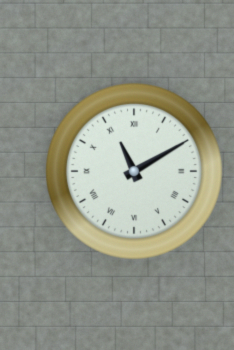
**11:10**
